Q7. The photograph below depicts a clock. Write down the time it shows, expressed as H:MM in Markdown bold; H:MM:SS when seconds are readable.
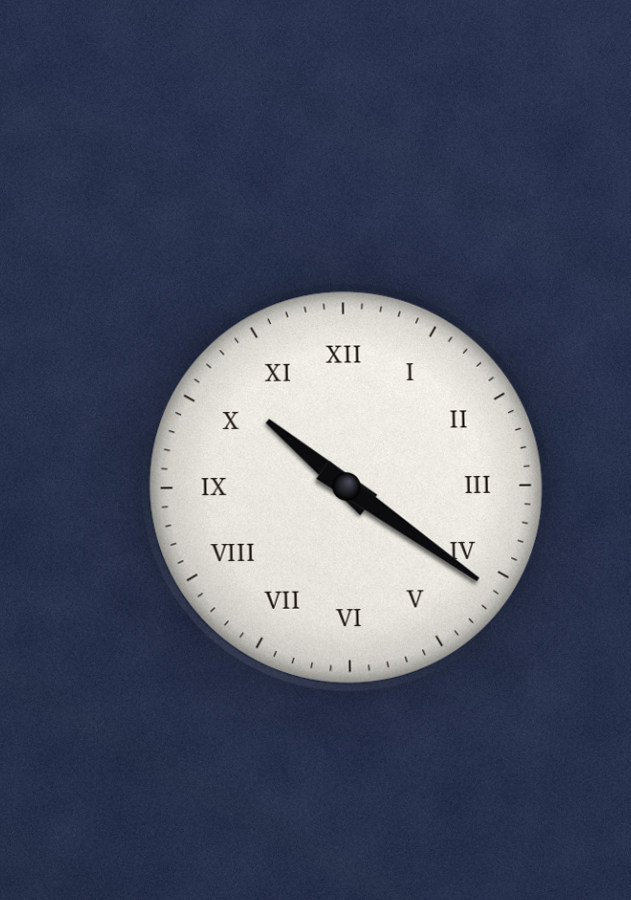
**10:21**
